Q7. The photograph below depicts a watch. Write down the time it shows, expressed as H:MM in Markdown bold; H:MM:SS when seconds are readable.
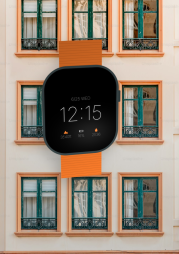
**12:15**
